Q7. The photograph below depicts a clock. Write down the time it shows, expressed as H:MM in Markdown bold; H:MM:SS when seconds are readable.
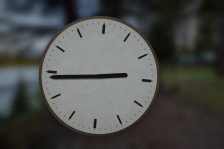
**2:44**
